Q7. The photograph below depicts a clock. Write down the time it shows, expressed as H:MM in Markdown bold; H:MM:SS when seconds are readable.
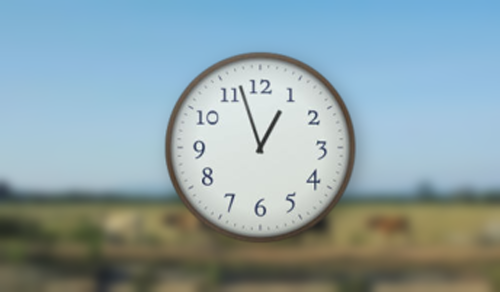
**12:57**
